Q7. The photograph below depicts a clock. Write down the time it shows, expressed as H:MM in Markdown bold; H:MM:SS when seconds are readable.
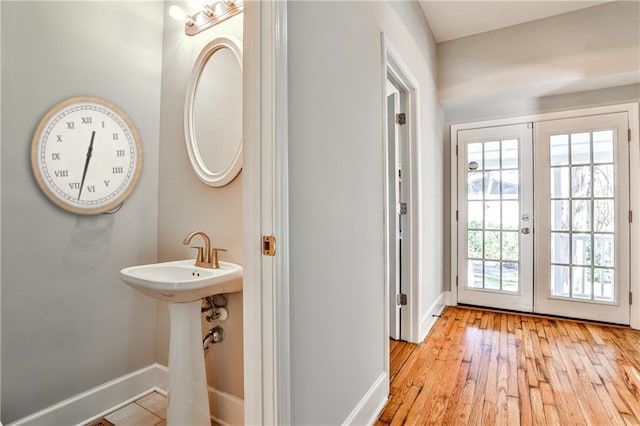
**12:33**
